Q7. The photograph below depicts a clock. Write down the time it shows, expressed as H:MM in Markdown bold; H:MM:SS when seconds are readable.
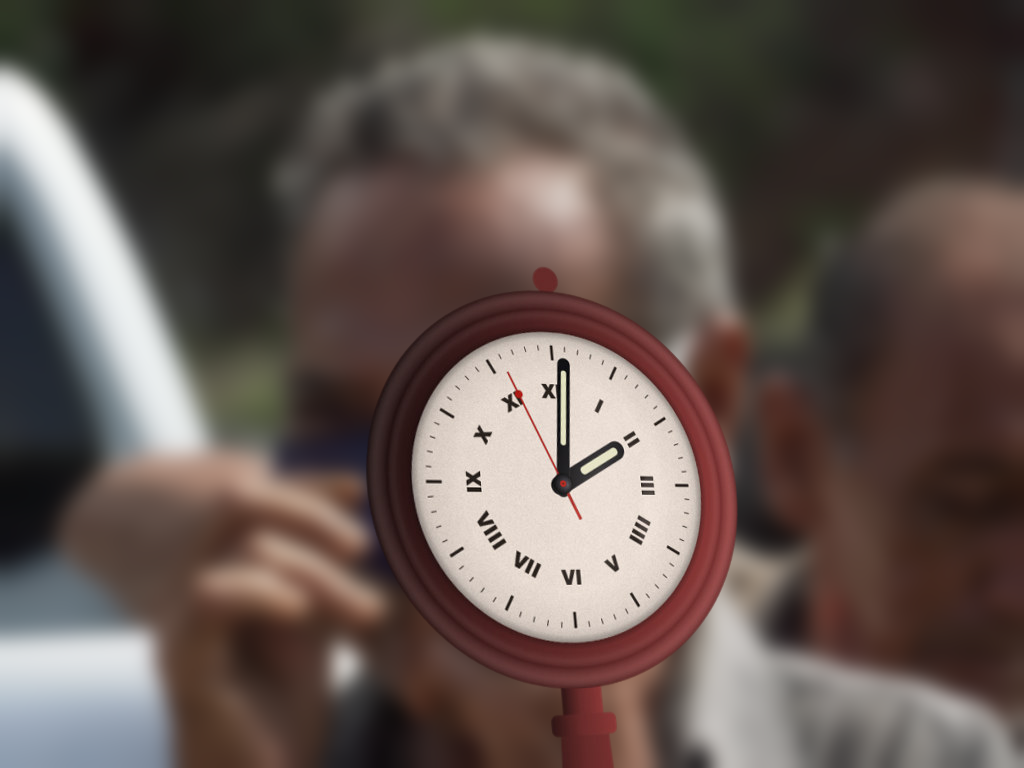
**2:00:56**
